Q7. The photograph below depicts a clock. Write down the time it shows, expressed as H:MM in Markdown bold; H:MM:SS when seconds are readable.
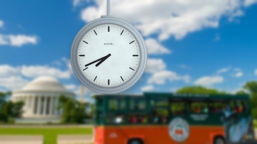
**7:41**
